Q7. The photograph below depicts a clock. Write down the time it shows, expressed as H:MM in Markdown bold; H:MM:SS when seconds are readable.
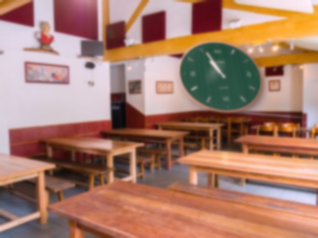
**10:56**
